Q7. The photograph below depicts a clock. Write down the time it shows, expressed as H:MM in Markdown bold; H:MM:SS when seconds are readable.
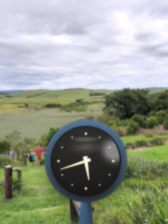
**5:42**
